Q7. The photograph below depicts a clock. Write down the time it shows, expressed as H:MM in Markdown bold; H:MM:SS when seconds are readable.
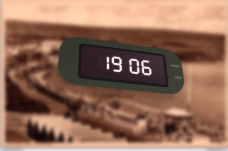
**19:06**
